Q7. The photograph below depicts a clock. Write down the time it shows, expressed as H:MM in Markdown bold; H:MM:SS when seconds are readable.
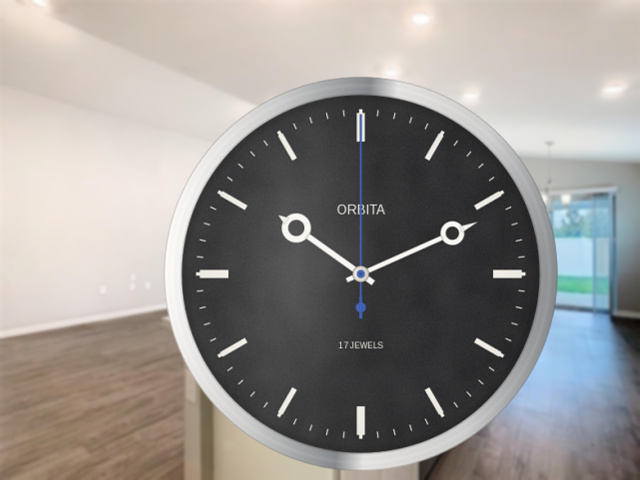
**10:11:00**
